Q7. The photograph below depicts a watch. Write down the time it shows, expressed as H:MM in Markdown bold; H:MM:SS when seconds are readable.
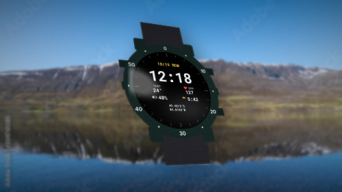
**12:18**
